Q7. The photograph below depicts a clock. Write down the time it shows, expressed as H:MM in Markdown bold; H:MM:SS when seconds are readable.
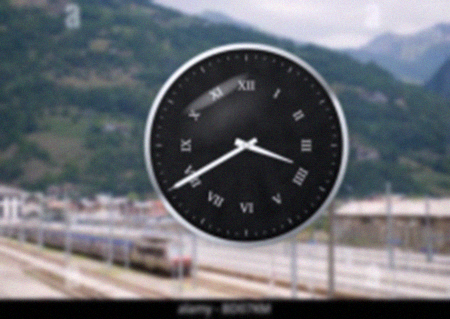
**3:40**
